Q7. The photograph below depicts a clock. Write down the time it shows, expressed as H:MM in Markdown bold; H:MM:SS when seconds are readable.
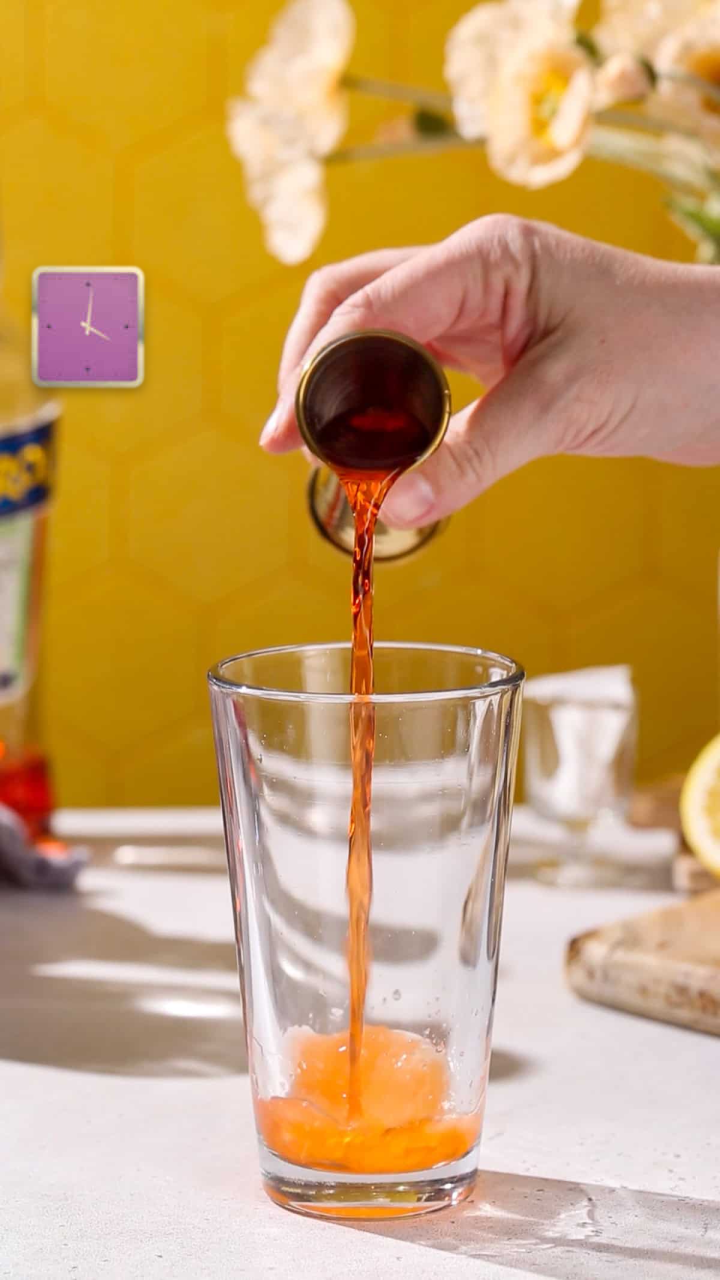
**4:01**
